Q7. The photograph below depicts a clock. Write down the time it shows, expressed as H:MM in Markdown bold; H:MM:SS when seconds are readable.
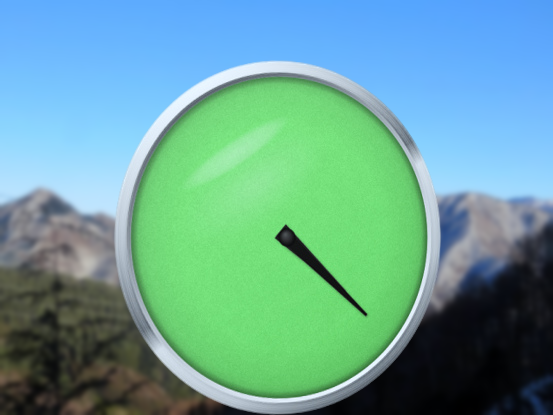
**4:22**
